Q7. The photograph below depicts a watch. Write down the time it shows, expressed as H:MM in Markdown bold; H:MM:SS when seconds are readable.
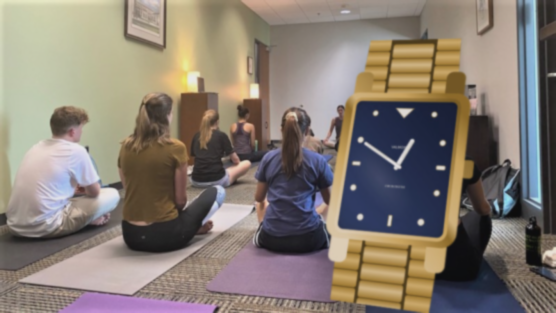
**12:50**
